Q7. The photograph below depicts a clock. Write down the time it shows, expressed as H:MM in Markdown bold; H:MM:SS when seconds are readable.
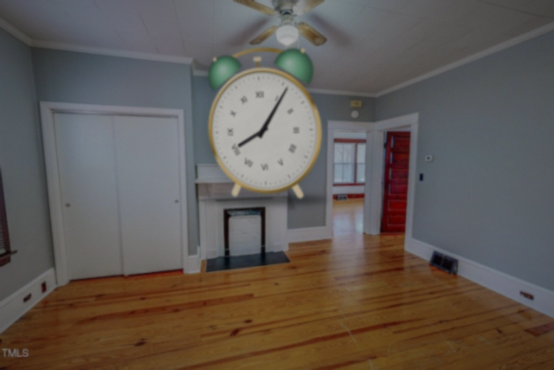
**8:06**
